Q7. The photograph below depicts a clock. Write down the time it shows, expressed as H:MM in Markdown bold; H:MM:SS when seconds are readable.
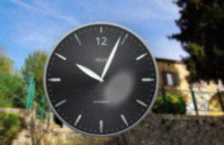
**10:04**
